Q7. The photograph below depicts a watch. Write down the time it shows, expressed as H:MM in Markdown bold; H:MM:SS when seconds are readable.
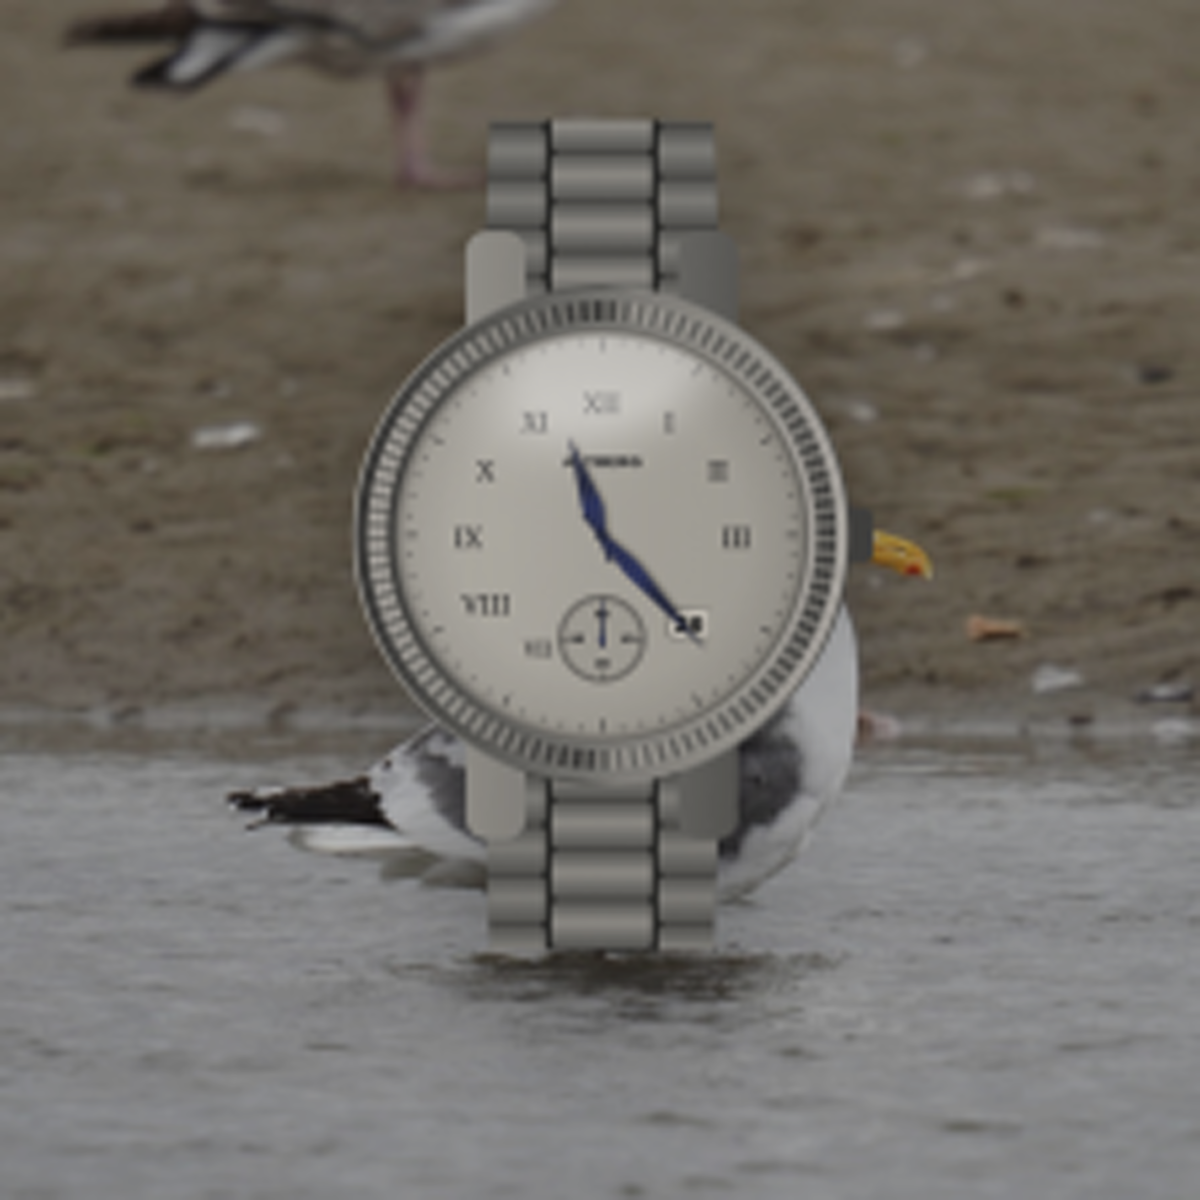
**11:23**
